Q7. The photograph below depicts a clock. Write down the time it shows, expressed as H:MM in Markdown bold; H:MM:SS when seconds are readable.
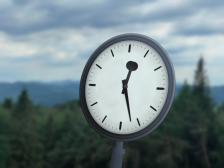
**12:27**
